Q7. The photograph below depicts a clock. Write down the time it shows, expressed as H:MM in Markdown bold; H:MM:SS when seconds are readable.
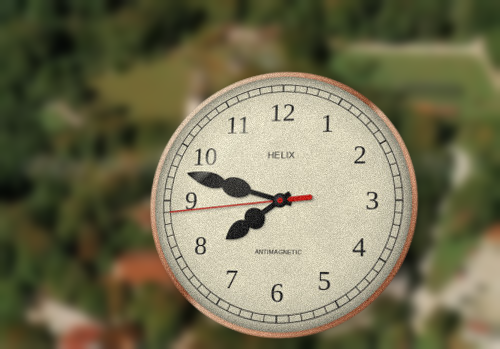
**7:47:44**
